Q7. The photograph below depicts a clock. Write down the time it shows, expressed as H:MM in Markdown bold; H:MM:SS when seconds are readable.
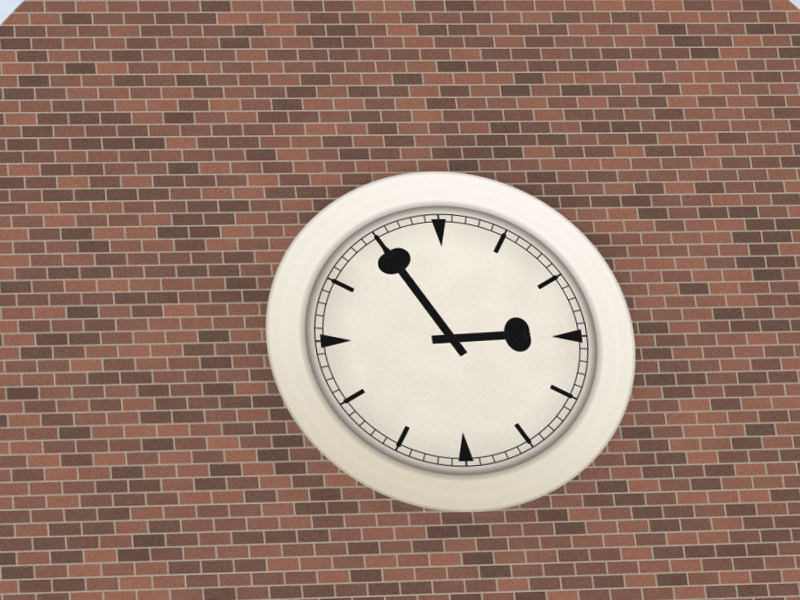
**2:55**
